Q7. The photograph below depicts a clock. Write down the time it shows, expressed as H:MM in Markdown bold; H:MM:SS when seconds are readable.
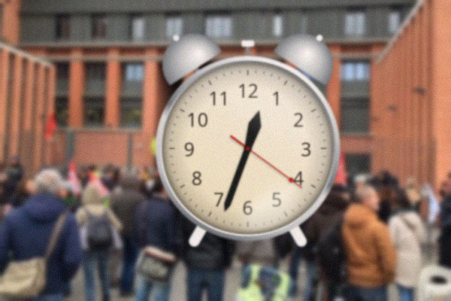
**12:33:21**
